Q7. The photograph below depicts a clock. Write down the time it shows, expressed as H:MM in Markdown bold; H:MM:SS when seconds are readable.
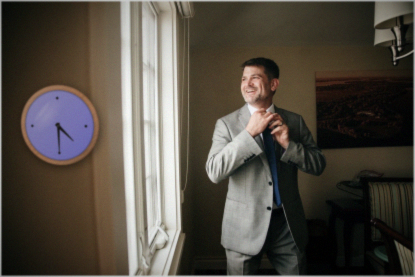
**4:30**
